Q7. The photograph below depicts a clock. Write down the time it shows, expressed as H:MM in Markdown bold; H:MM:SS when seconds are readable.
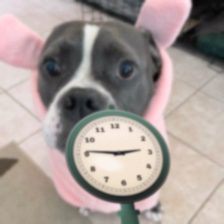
**2:46**
